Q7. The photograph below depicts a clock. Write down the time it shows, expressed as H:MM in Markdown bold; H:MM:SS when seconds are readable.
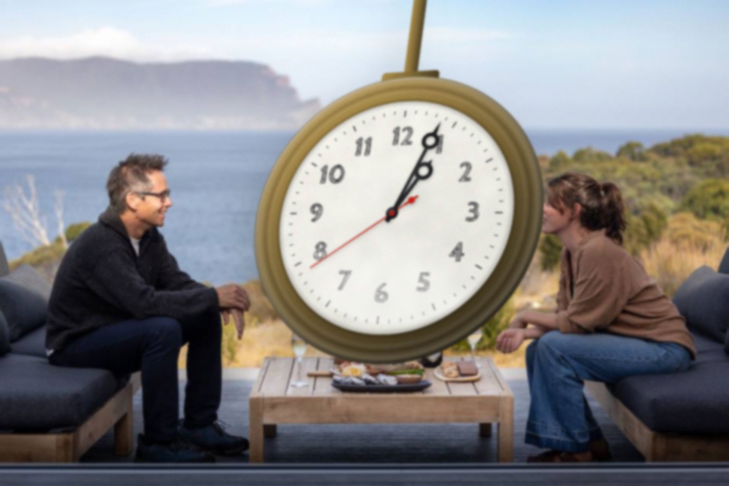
**1:03:39**
